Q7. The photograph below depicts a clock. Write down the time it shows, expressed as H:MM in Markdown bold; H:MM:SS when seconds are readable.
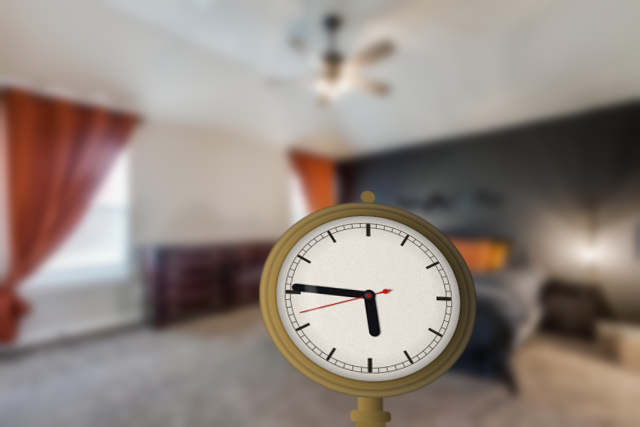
**5:45:42**
